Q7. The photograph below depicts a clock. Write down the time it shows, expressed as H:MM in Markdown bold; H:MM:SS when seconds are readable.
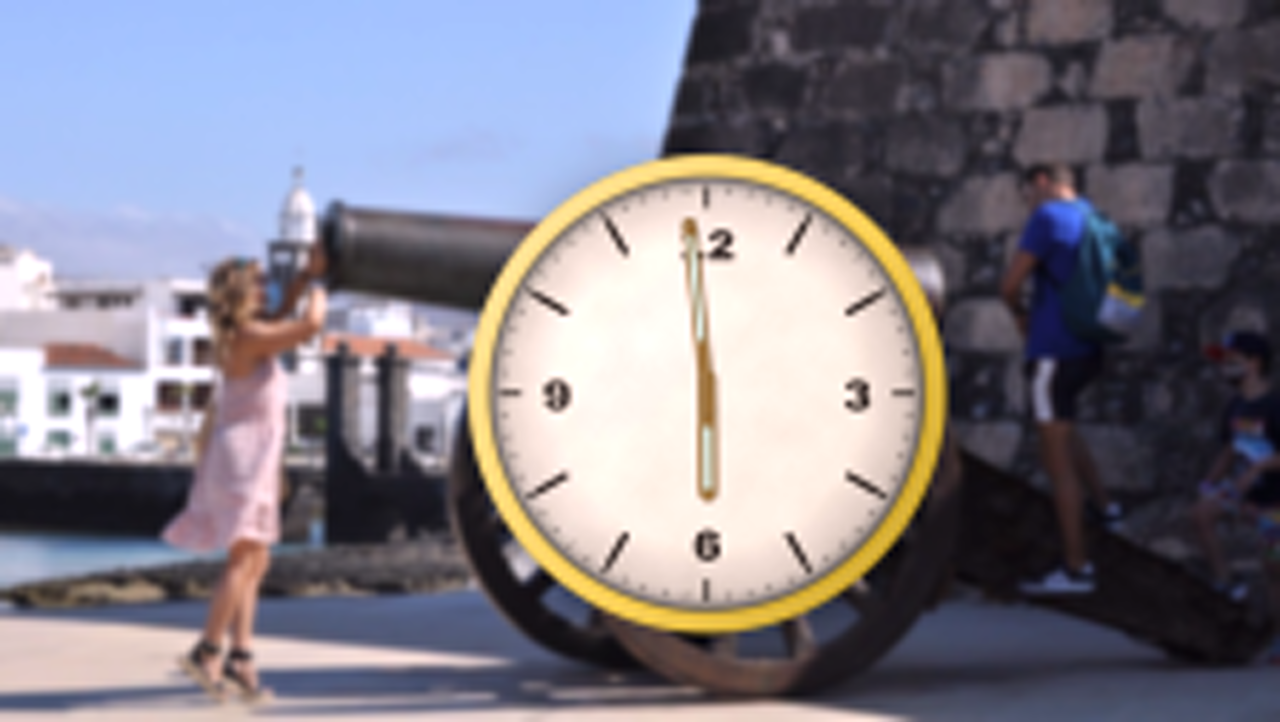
**5:59**
